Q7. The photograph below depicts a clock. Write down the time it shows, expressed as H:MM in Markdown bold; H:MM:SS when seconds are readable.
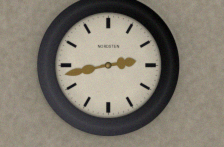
**2:43**
